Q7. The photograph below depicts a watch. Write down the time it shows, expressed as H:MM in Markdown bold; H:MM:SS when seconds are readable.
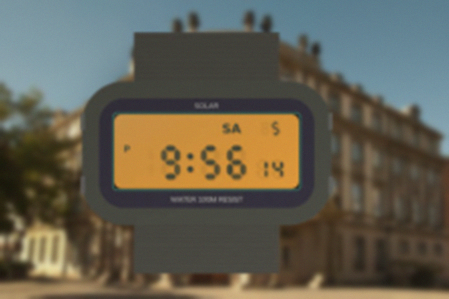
**9:56:14**
